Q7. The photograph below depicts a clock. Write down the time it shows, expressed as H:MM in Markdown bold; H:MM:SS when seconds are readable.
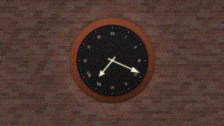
**7:19**
